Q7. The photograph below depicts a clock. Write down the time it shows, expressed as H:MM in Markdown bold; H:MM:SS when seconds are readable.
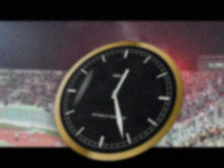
**12:26**
